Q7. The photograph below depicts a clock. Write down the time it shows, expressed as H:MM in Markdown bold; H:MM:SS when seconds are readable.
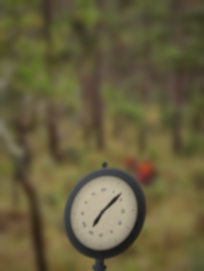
**7:08**
